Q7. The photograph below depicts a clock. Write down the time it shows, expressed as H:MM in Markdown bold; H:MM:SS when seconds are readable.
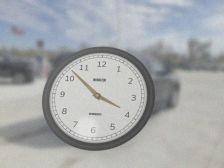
**3:52**
